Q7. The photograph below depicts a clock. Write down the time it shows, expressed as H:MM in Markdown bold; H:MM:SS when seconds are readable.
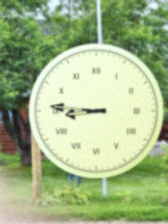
**8:46**
